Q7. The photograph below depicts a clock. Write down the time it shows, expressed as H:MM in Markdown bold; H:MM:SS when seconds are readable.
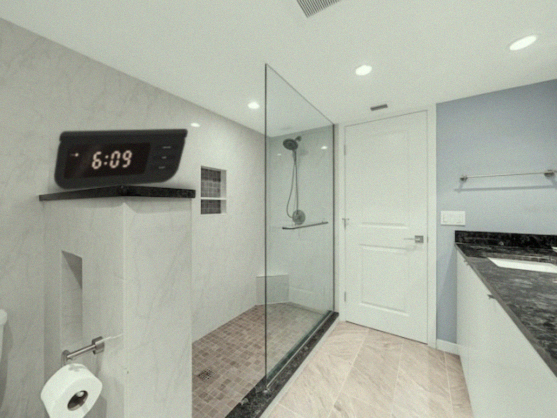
**6:09**
